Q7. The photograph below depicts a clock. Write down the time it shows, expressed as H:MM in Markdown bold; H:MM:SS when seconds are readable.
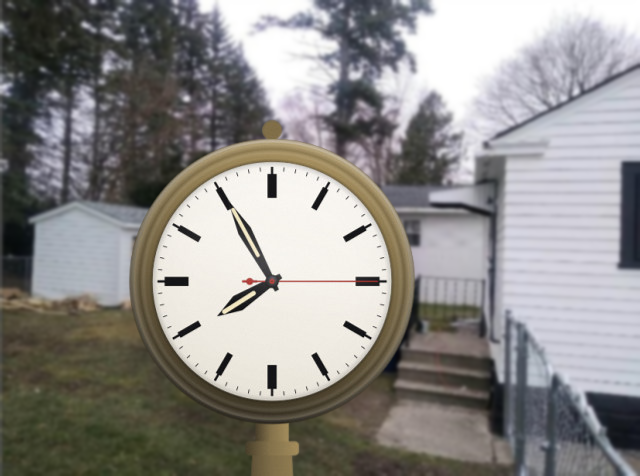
**7:55:15**
